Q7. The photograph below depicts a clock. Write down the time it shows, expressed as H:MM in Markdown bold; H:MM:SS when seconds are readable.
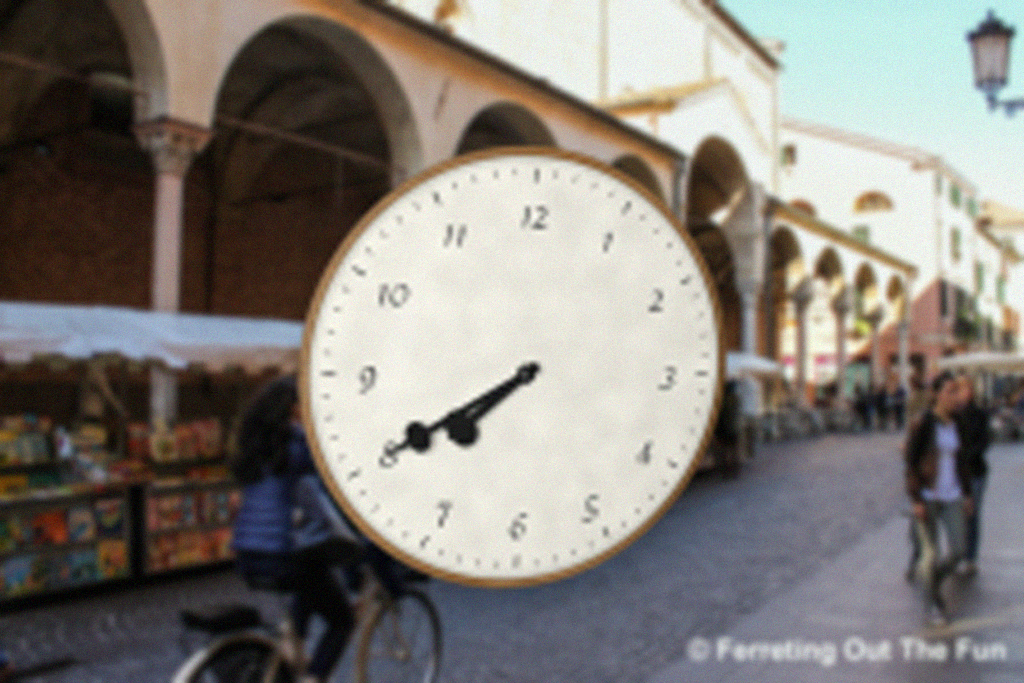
**7:40**
